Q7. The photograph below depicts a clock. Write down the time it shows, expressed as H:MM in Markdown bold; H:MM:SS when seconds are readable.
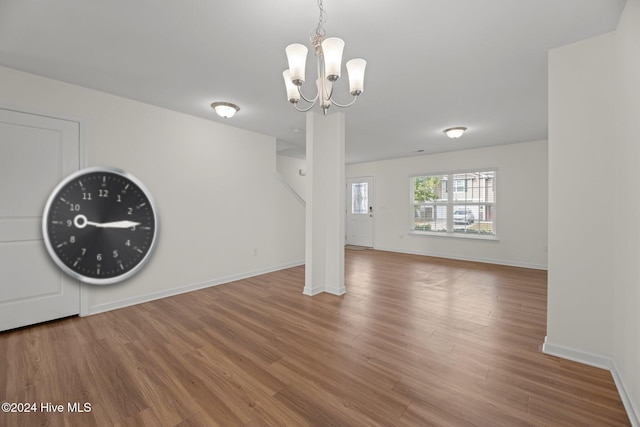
**9:14**
